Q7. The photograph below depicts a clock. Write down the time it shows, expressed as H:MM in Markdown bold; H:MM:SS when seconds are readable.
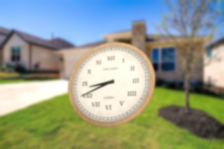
**8:41**
